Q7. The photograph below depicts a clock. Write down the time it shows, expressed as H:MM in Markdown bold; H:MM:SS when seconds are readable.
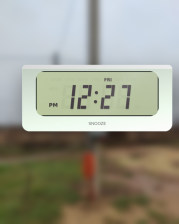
**12:27**
